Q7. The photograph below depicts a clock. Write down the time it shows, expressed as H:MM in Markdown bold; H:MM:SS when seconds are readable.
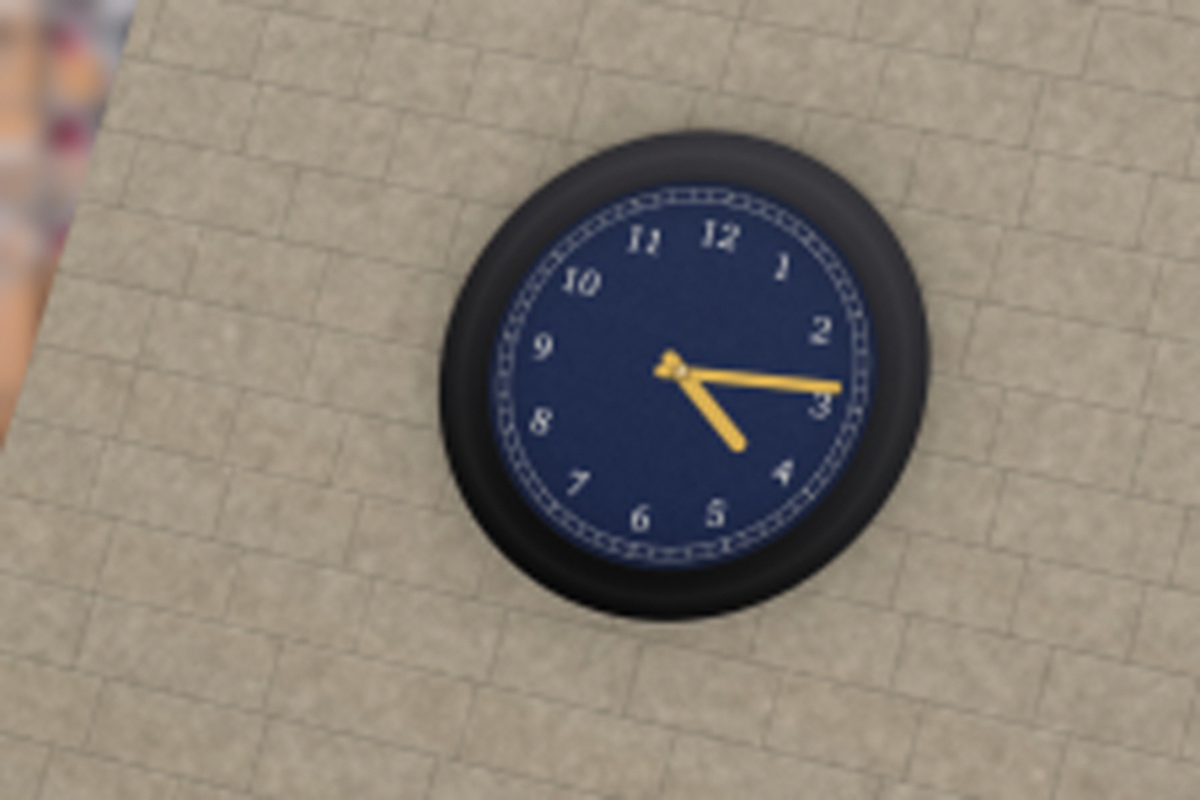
**4:14**
